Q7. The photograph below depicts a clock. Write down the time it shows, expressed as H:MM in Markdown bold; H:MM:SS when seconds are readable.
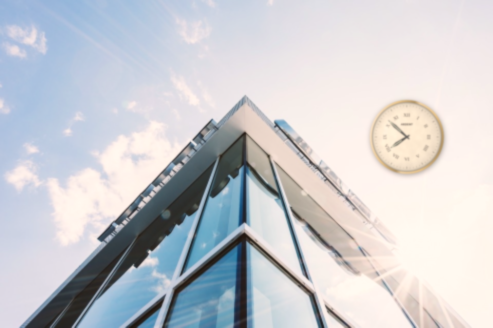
**7:52**
